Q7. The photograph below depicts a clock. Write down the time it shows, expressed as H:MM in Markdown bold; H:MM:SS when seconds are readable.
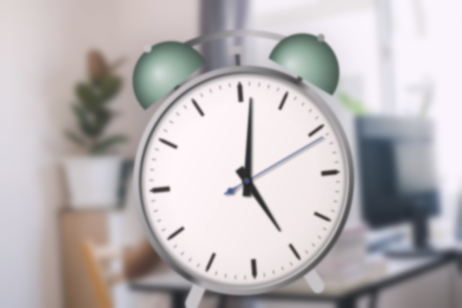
**5:01:11**
